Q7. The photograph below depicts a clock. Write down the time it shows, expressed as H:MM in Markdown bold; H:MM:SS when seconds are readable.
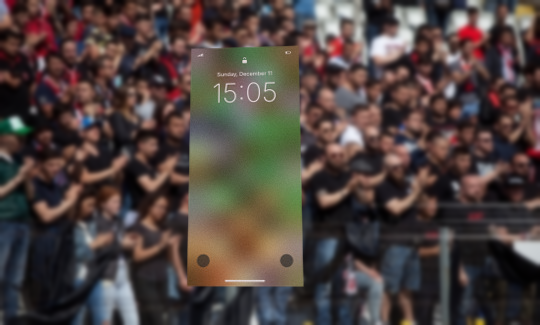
**15:05**
